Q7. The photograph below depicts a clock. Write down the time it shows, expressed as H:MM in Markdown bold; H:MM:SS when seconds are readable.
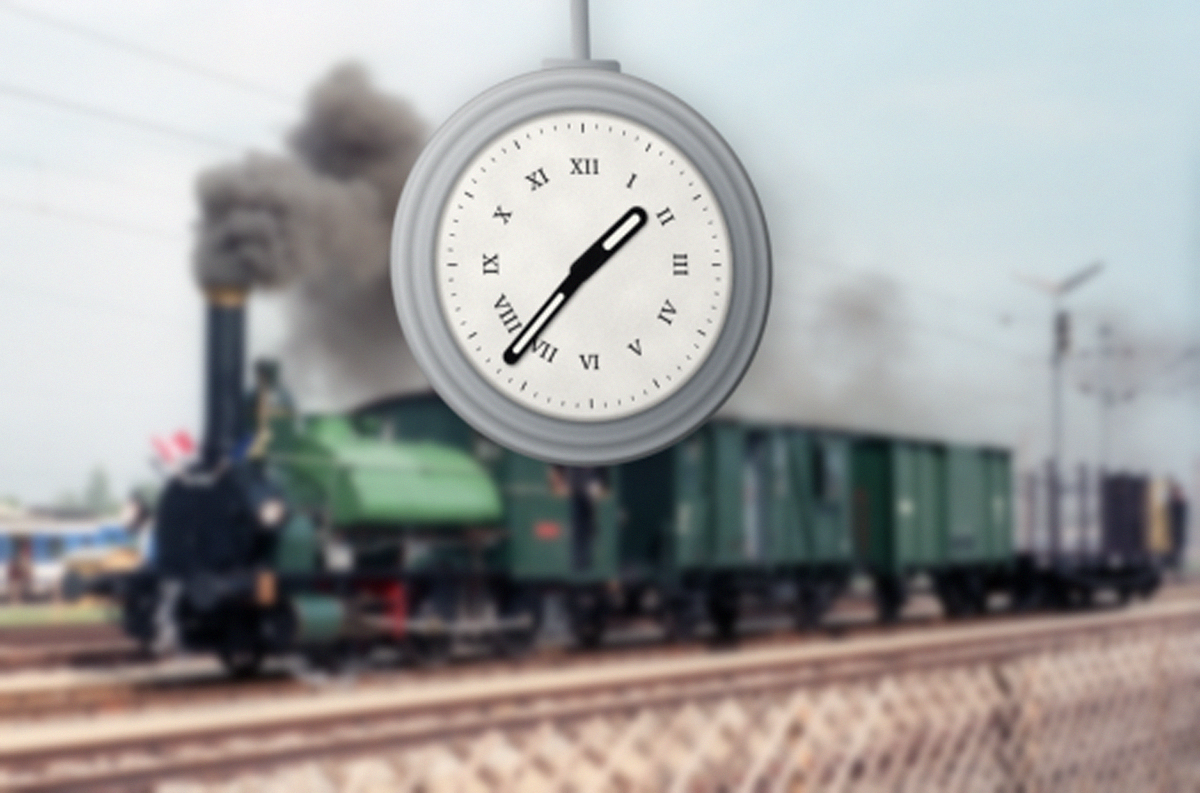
**1:37**
